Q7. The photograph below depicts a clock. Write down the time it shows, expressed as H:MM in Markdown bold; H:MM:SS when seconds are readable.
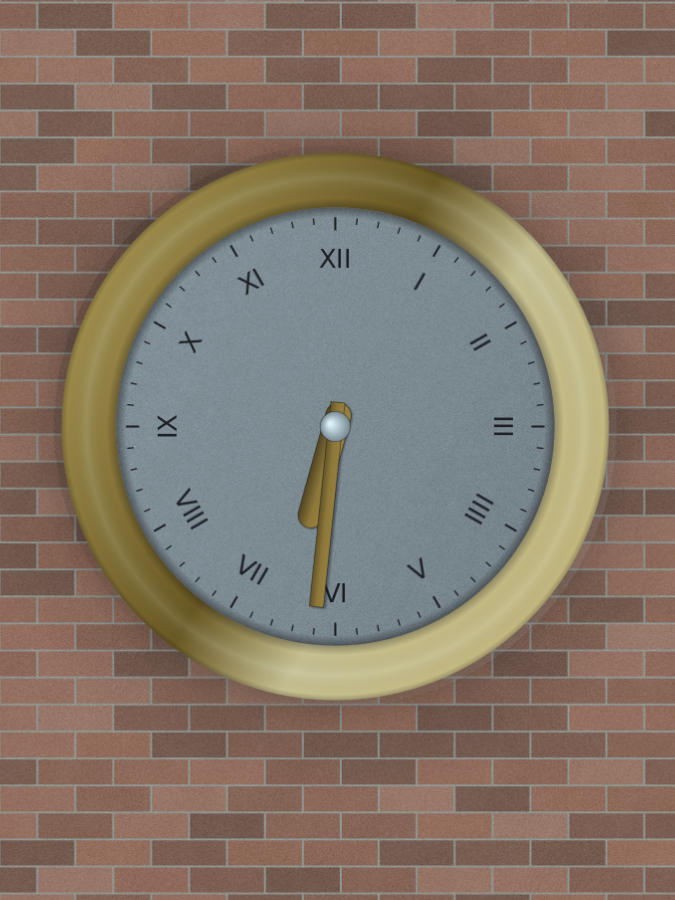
**6:31**
